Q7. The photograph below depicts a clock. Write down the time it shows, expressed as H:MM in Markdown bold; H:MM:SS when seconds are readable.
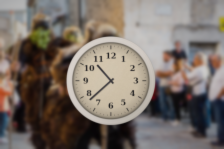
**10:38**
